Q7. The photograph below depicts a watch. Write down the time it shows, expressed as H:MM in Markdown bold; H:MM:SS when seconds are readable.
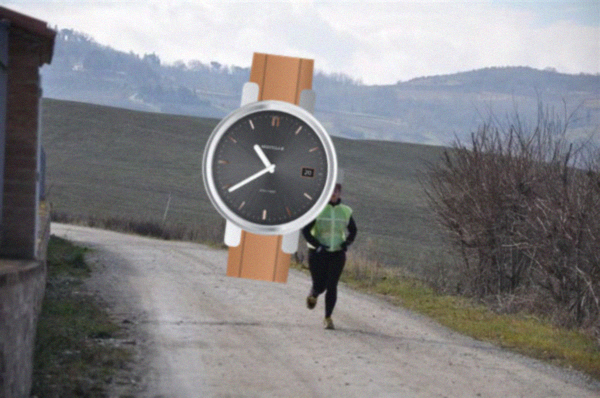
**10:39**
